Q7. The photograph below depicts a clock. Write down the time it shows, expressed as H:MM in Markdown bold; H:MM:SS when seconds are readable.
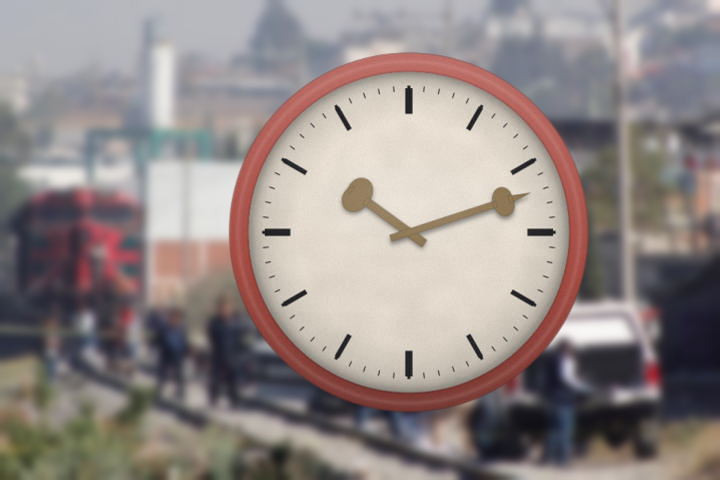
**10:12**
